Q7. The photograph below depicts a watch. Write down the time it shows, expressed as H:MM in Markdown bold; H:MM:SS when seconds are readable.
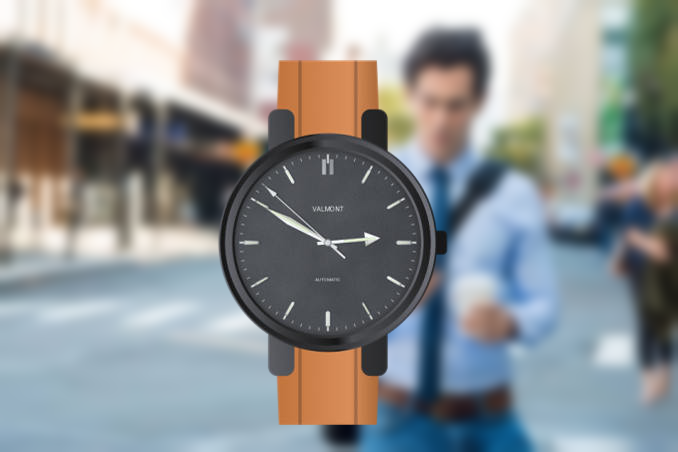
**2:49:52**
